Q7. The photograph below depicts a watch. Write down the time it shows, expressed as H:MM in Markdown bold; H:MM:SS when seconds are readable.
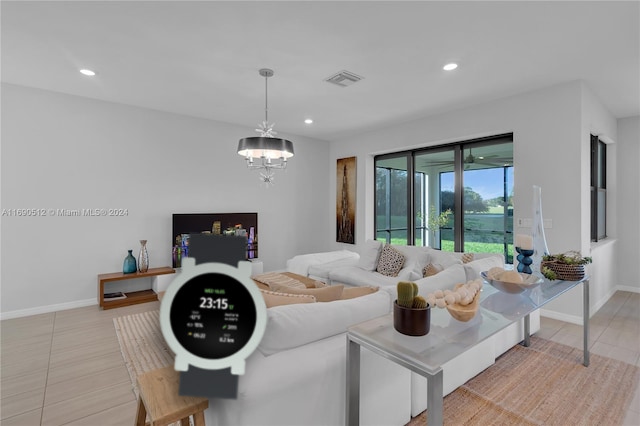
**23:15**
